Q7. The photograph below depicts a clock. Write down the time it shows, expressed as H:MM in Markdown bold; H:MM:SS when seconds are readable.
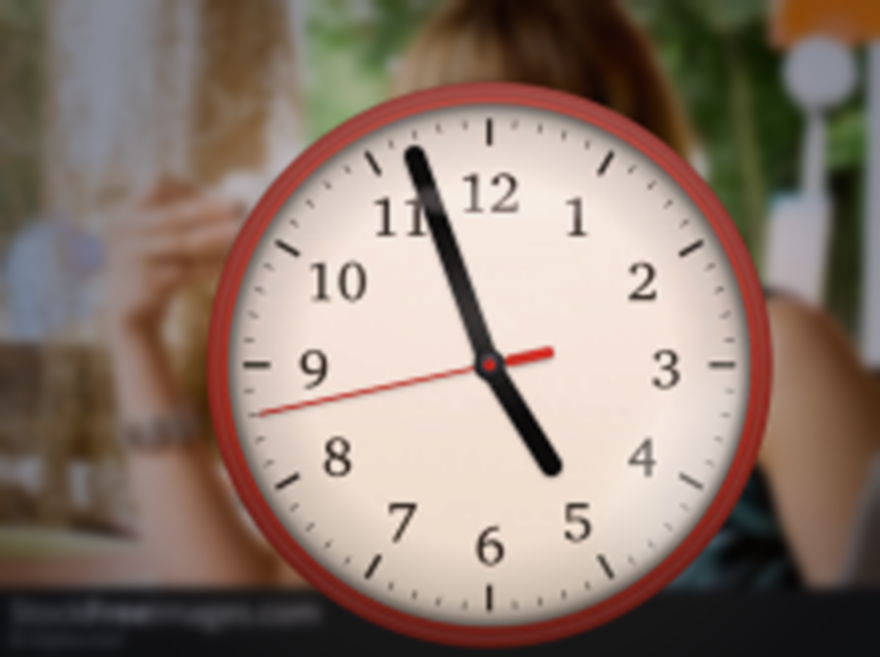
**4:56:43**
